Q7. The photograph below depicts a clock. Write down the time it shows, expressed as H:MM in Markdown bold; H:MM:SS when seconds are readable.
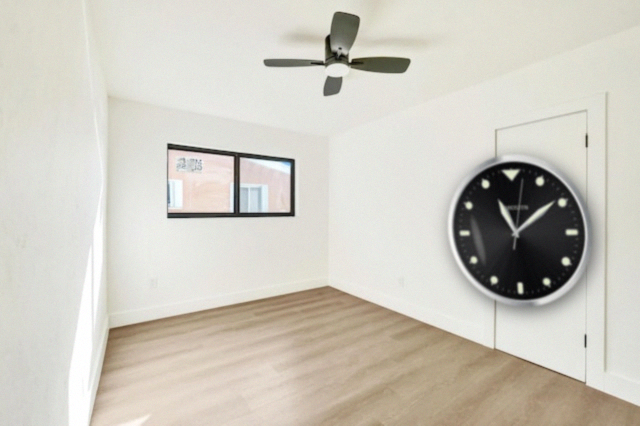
**11:09:02**
